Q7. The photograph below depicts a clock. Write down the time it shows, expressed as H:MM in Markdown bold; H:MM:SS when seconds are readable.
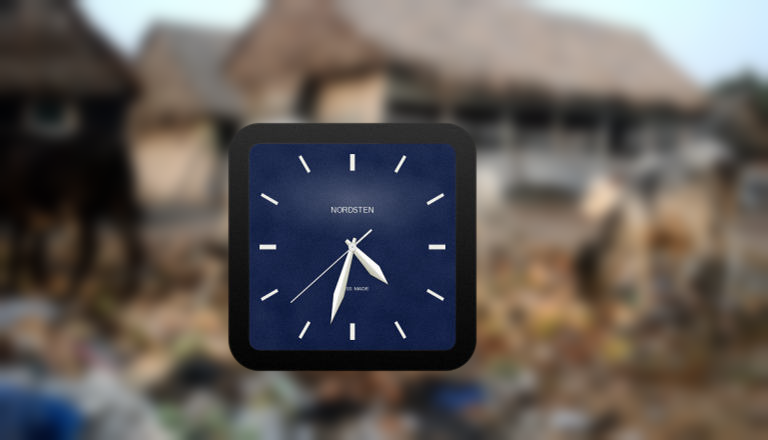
**4:32:38**
